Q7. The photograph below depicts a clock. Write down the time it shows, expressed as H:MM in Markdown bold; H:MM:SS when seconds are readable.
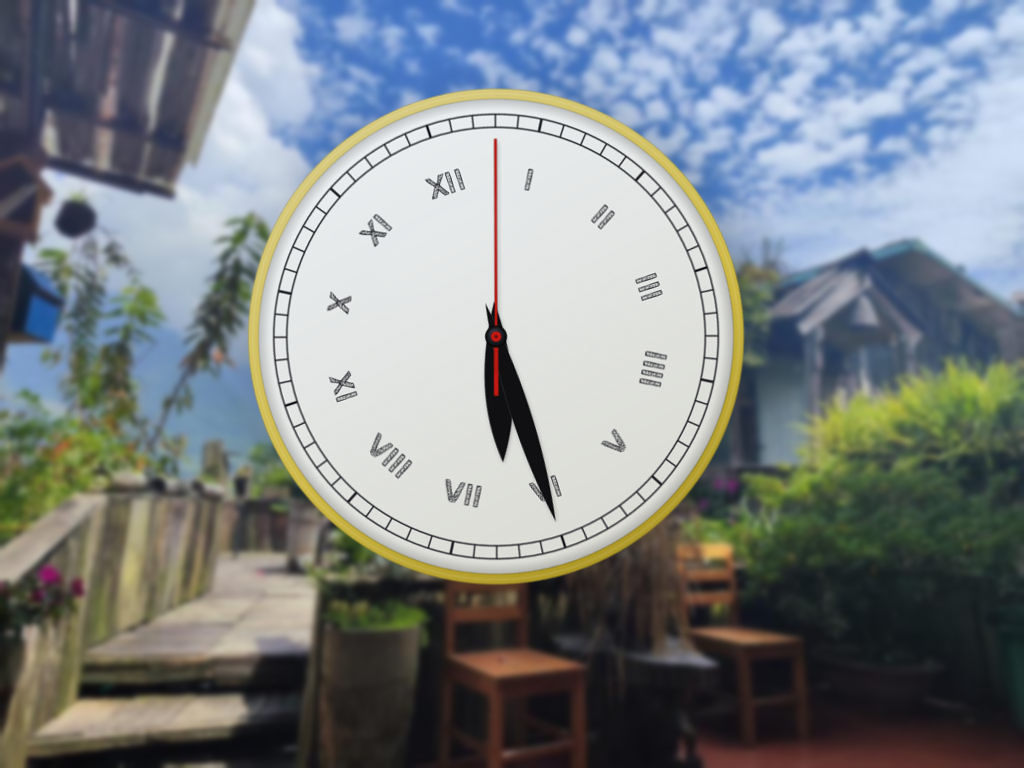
**6:30:03**
